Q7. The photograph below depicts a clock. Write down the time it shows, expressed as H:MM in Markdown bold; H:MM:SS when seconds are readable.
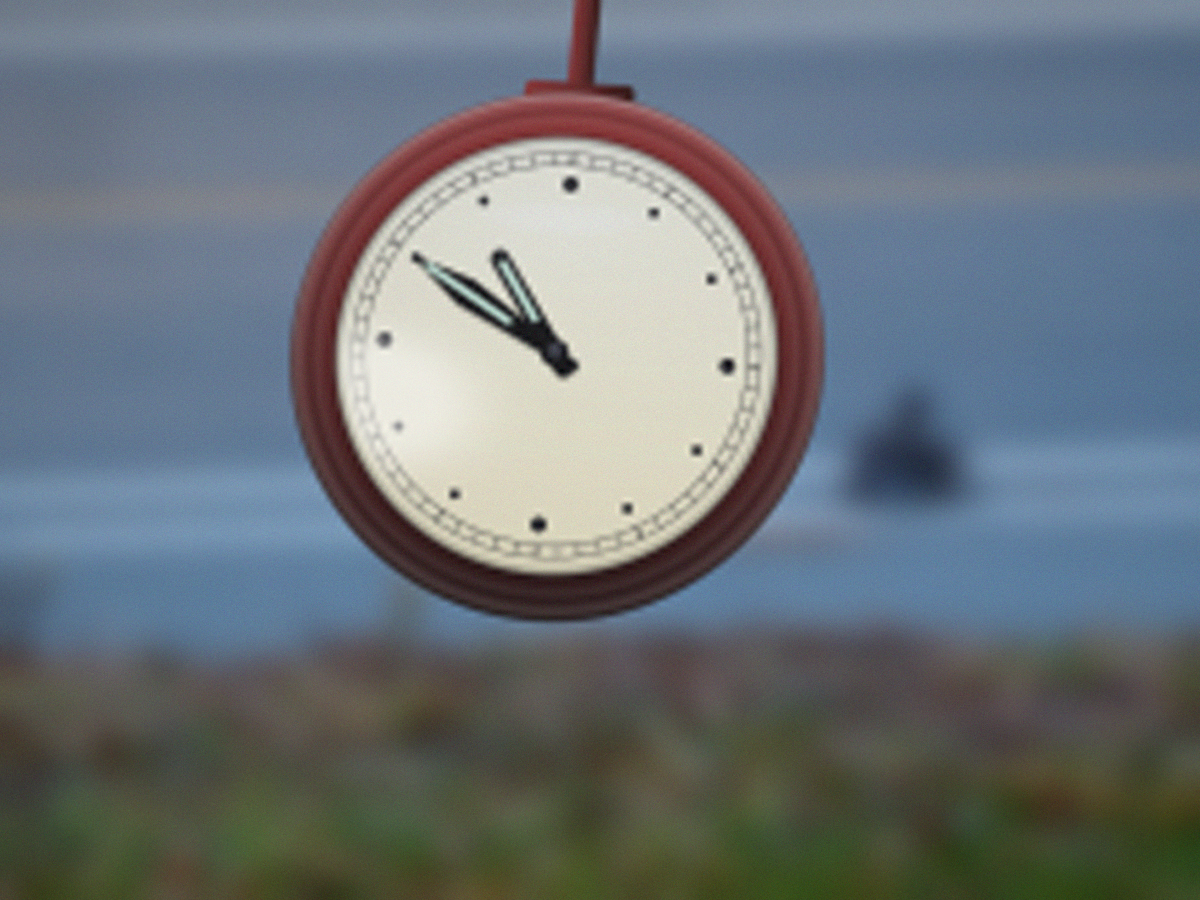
**10:50**
